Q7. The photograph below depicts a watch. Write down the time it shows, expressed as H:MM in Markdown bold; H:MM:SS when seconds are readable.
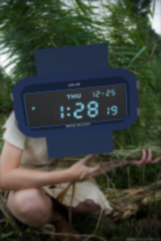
**1:28:19**
